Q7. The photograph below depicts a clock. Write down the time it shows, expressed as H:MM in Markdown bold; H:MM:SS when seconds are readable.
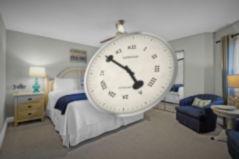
**4:51**
